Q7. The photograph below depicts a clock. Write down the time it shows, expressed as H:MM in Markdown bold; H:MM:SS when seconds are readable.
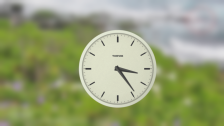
**3:24**
